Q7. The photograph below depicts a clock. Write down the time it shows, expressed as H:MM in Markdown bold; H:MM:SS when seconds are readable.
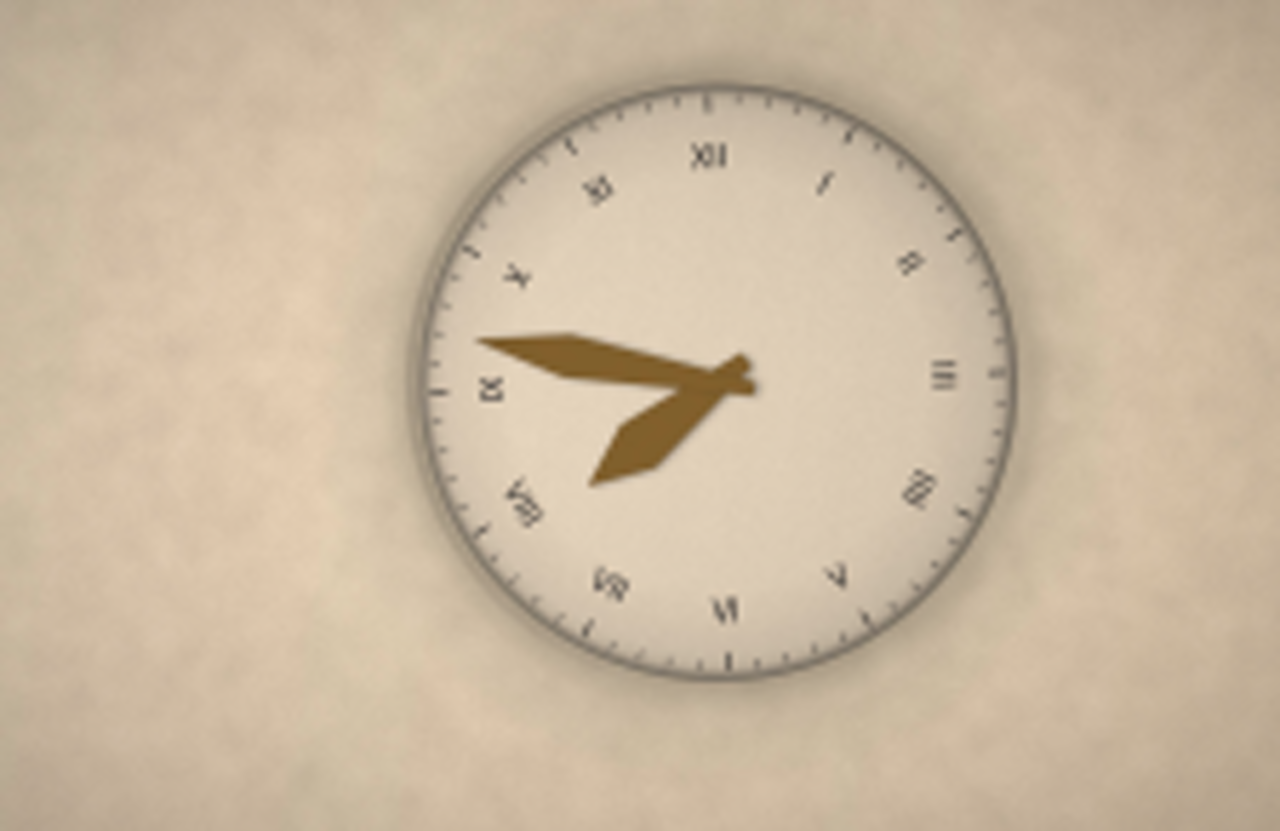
**7:47**
